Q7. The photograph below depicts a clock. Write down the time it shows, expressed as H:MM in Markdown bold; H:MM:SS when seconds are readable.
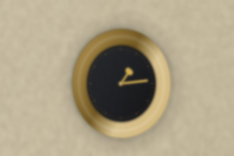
**1:14**
